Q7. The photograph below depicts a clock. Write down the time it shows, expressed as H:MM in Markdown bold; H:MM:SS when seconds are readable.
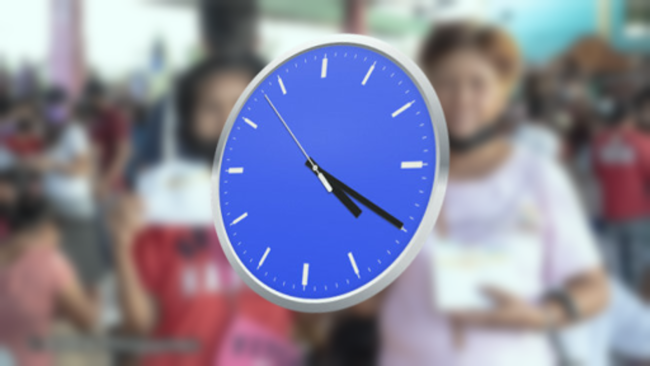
**4:19:53**
